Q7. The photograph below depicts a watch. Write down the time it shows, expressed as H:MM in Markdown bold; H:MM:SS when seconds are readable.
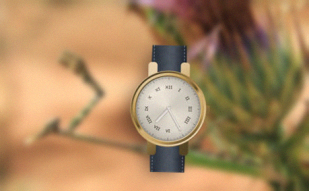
**7:25**
